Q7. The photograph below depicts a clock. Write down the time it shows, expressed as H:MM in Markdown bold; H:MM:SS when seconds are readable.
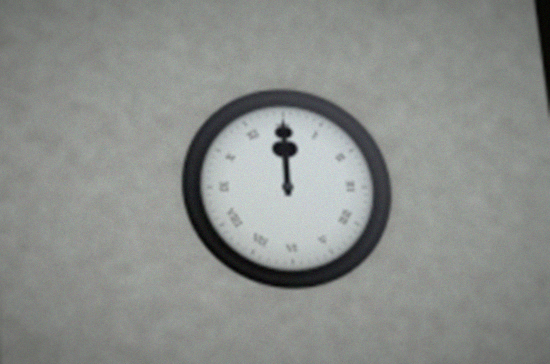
**12:00**
